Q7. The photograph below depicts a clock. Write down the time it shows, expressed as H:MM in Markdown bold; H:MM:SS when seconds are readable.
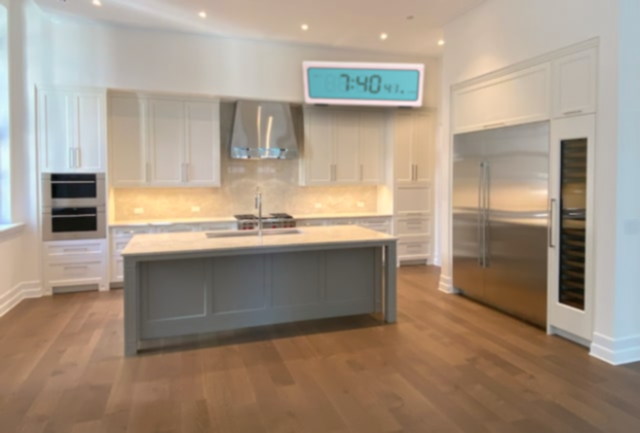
**7:40**
